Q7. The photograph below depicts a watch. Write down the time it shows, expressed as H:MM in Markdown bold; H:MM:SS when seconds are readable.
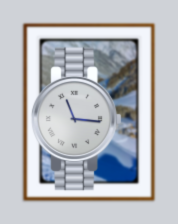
**11:16**
